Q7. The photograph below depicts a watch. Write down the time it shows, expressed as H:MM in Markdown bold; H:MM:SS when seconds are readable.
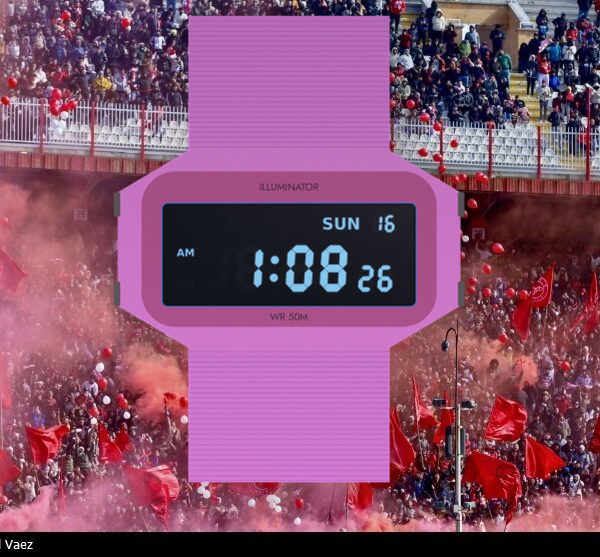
**1:08:26**
